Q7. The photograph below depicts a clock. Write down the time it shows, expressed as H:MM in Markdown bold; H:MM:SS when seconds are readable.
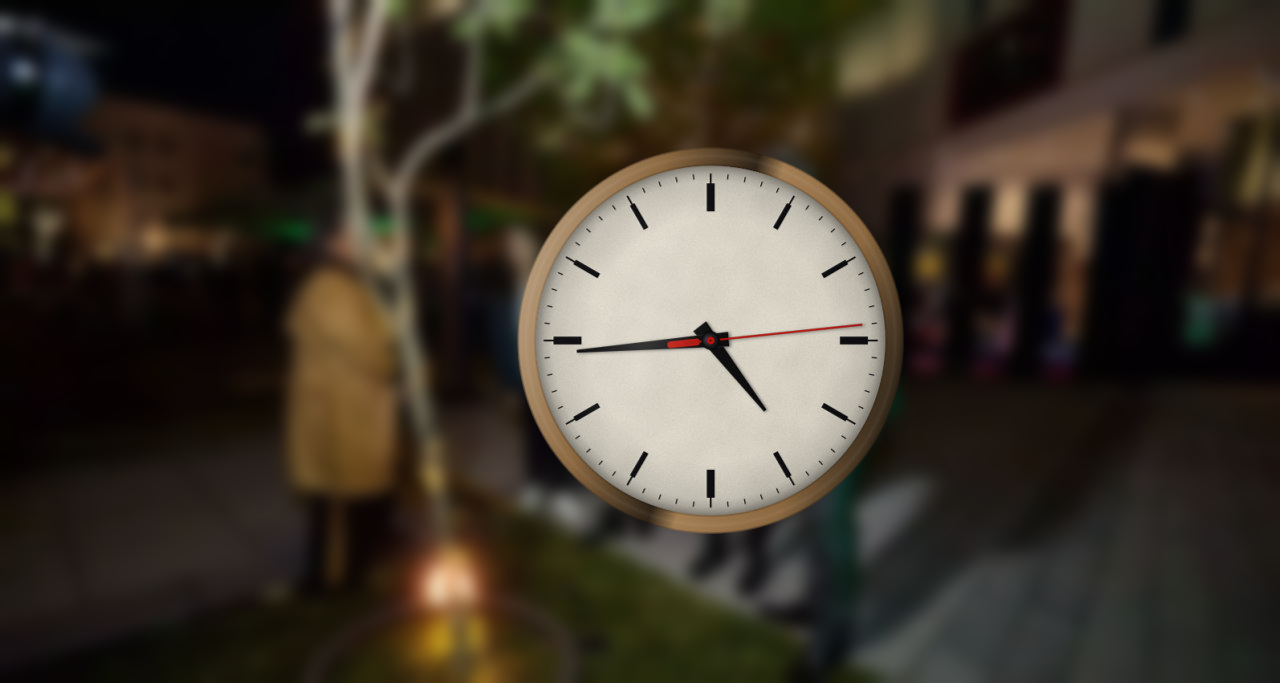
**4:44:14**
